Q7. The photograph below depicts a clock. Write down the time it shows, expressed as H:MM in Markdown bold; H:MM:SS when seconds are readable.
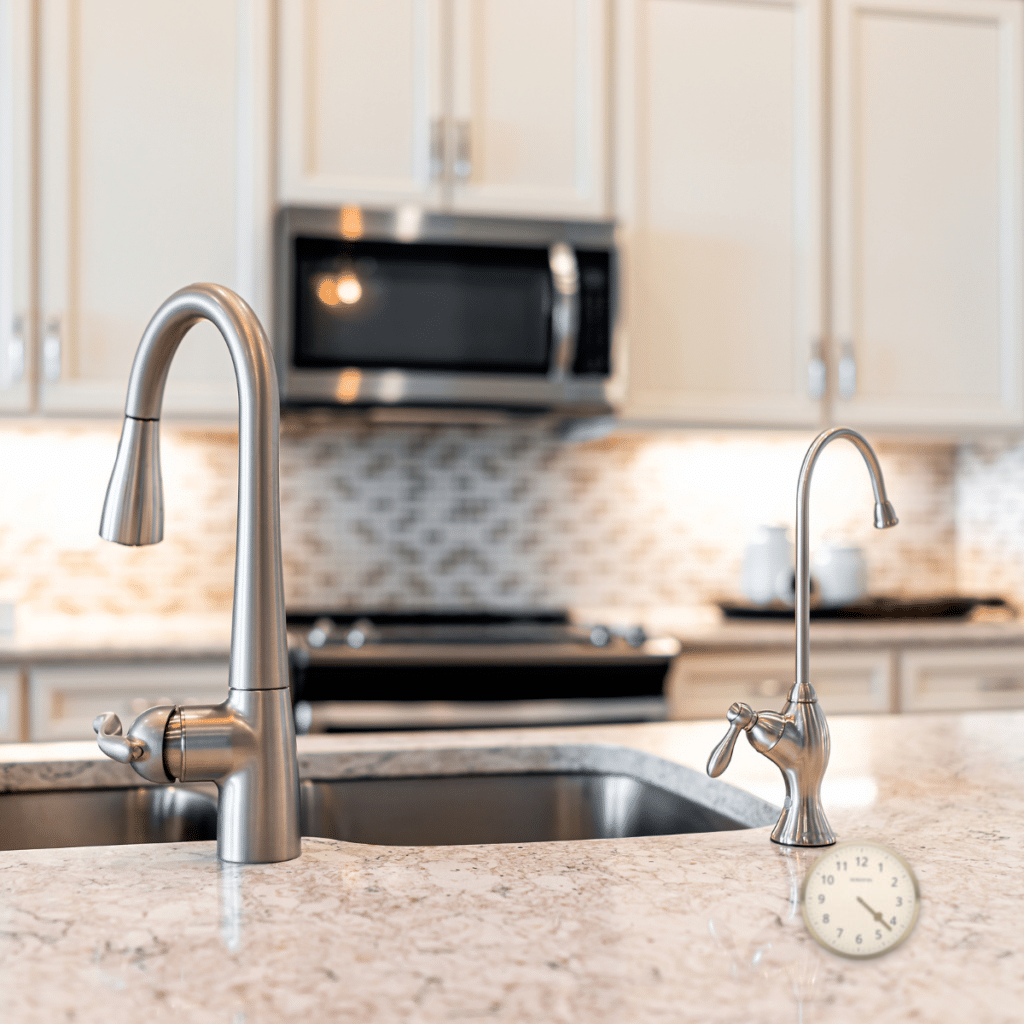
**4:22**
